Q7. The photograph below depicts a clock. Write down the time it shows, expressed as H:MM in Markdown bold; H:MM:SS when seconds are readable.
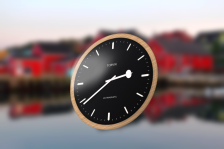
**2:39**
